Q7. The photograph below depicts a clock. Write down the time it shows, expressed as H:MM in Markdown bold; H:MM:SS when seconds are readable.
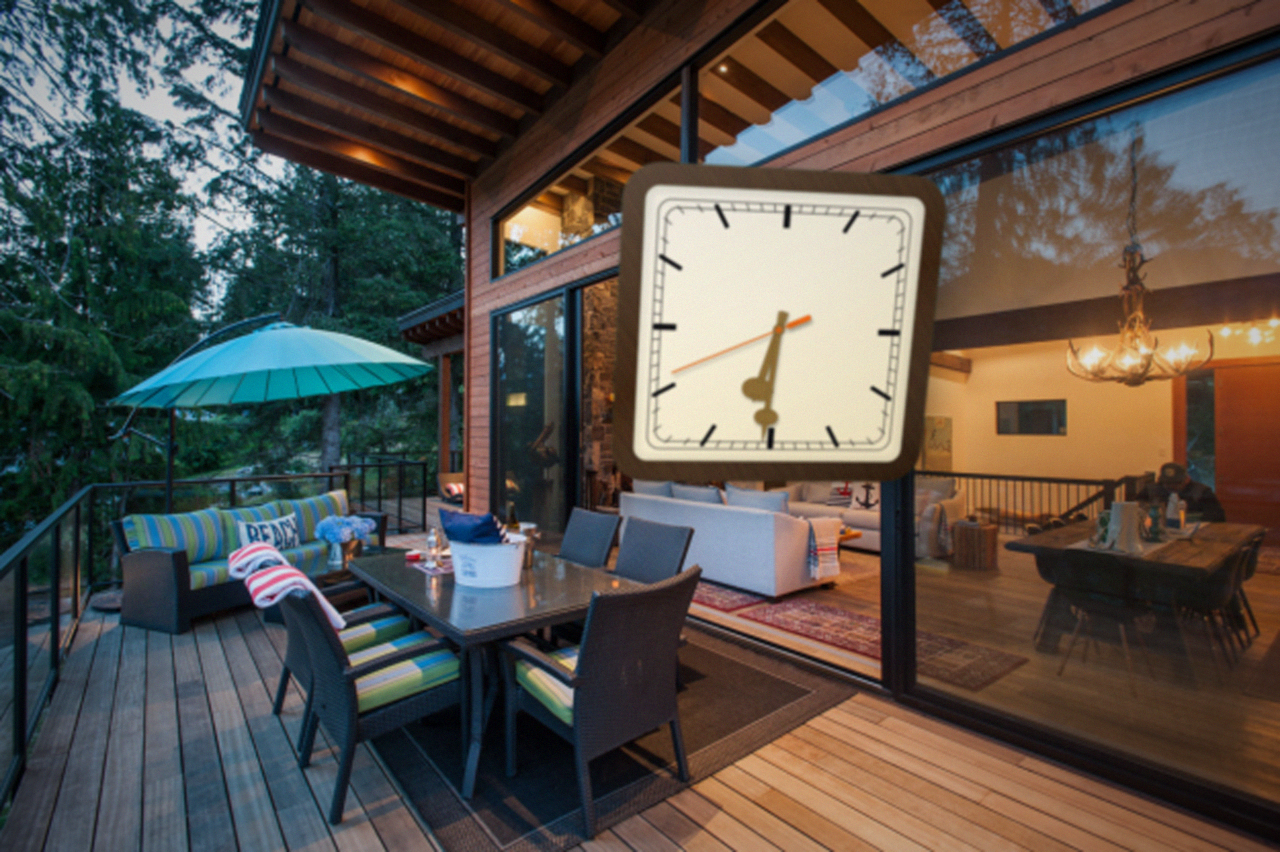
**6:30:41**
